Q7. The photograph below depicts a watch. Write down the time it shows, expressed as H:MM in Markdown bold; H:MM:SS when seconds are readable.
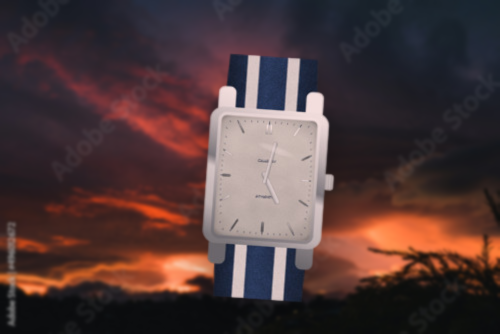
**5:02**
